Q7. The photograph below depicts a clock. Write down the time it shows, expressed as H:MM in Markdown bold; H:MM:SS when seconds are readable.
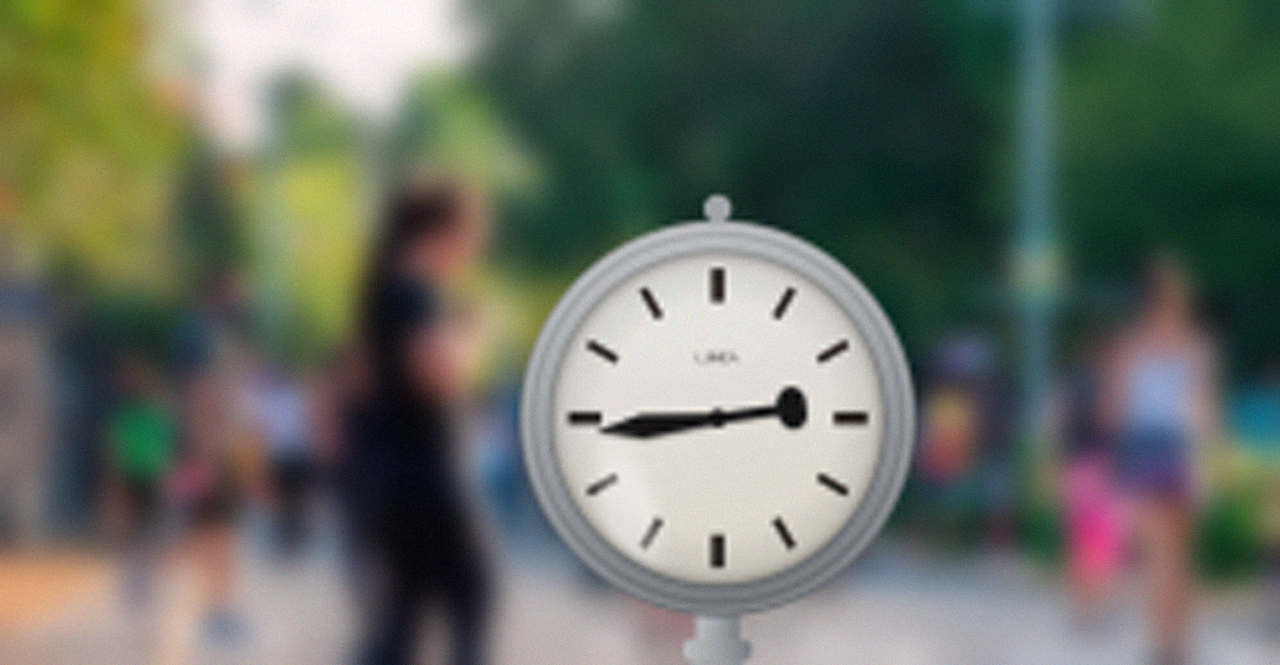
**2:44**
